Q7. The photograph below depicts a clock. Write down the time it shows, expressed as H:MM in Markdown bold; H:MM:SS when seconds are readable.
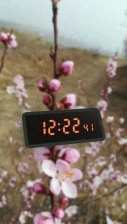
**12:22:41**
